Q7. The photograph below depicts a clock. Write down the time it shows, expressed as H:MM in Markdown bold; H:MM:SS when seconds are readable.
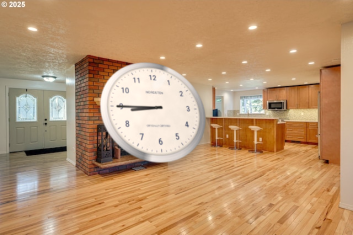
**8:45**
